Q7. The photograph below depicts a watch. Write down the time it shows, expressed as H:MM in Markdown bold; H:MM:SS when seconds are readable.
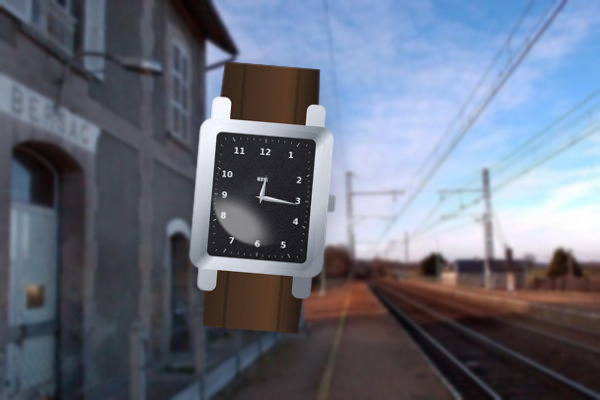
**12:16**
